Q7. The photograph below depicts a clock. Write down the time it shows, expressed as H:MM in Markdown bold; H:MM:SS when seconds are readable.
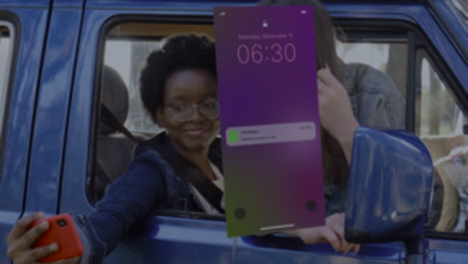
**6:30**
